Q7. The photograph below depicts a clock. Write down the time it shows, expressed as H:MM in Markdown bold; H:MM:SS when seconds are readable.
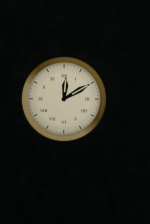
**12:10**
